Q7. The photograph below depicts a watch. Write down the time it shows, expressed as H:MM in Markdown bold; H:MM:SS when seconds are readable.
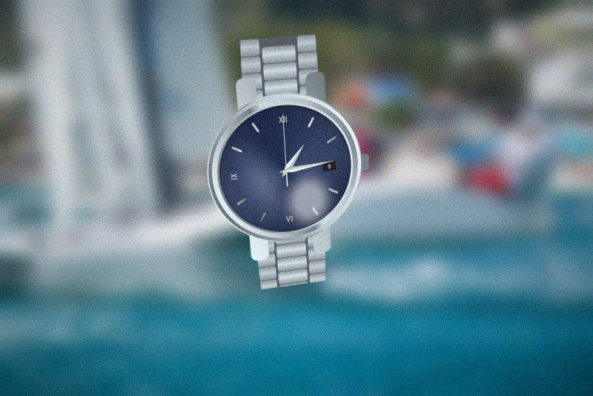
**1:14:00**
